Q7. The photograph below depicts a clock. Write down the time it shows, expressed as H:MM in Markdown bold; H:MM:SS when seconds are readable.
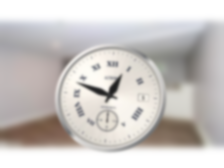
**12:48**
